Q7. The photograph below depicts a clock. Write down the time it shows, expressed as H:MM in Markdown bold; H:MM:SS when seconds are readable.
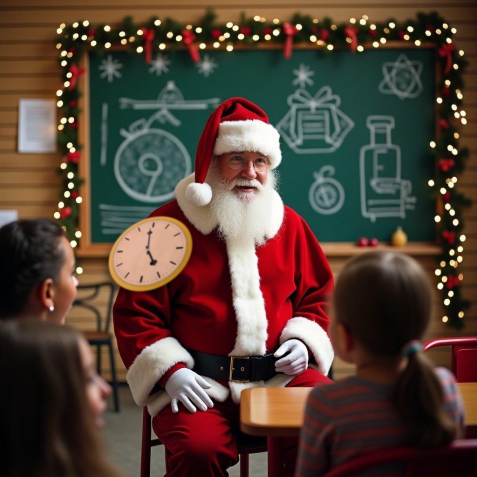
**4:59**
